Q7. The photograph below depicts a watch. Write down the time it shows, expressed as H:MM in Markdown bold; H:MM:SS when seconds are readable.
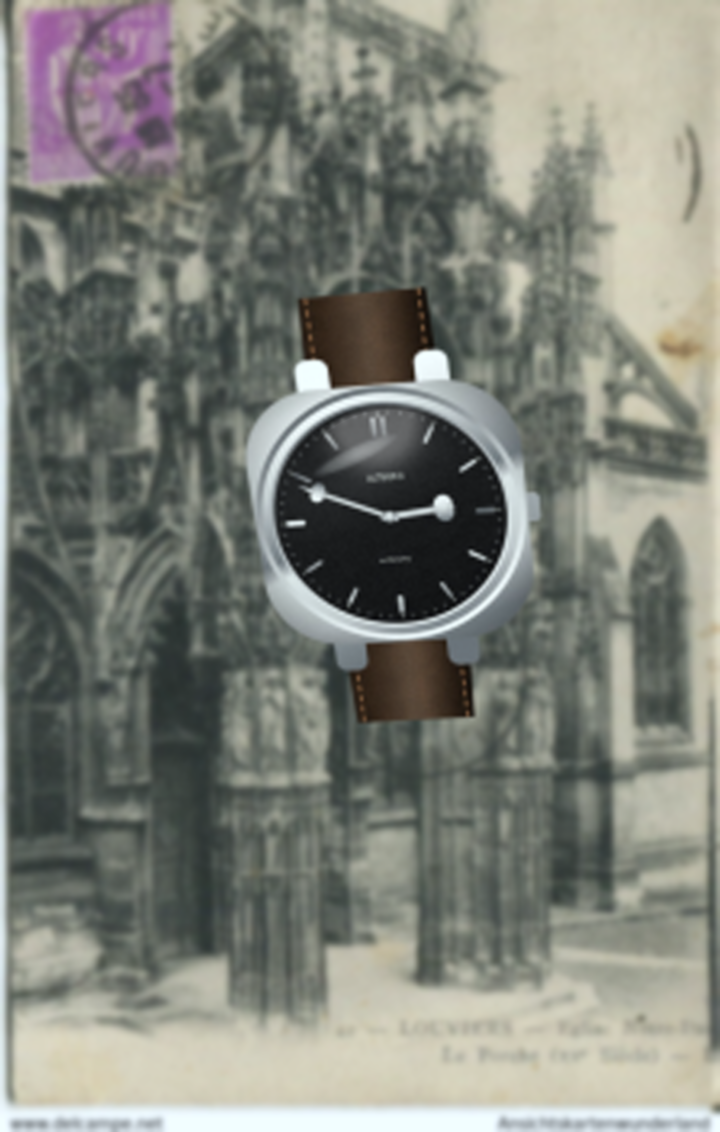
**2:49**
